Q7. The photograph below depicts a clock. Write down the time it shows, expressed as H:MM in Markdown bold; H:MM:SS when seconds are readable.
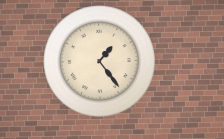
**1:24**
